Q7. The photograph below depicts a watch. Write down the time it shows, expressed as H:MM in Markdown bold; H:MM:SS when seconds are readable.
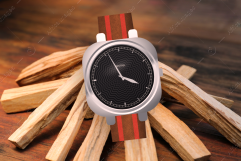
**3:56**
